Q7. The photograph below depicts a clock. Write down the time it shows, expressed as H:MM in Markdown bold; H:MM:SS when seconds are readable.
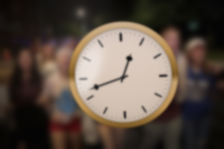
**12:42**
